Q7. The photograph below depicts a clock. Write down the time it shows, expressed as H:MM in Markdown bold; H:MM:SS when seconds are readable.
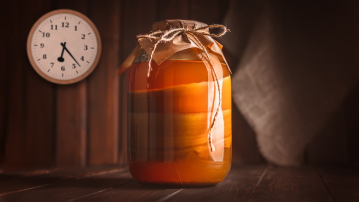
**6:23**
